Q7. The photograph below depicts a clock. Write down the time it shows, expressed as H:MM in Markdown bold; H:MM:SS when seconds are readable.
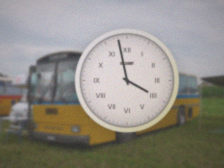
**3:58**
